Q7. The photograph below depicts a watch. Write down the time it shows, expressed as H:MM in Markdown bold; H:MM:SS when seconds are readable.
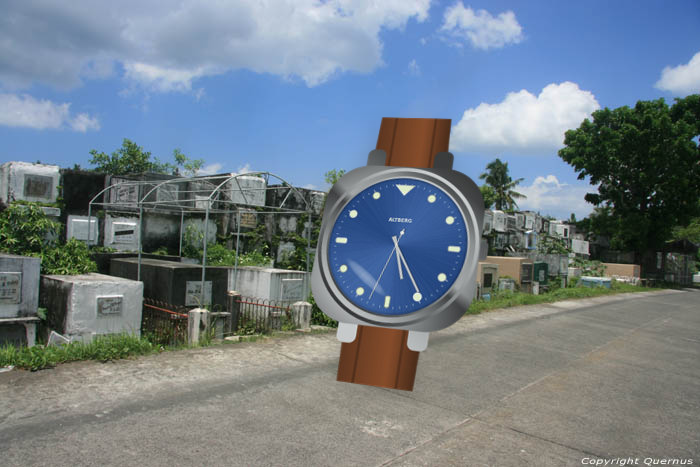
**5:24:33**
